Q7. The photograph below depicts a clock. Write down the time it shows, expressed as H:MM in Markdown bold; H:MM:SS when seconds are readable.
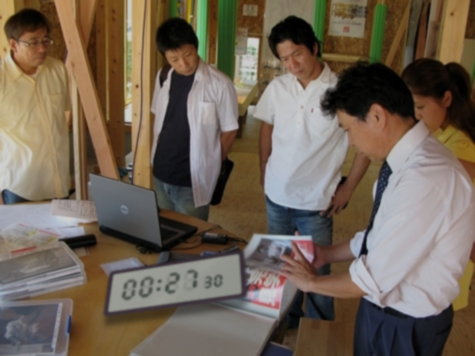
**0:27:30**
